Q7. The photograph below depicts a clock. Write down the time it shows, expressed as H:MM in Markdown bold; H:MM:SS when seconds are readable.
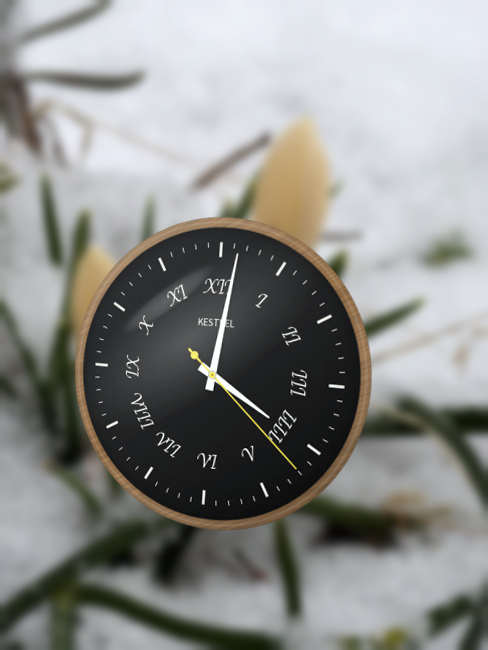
**4:01:22**
